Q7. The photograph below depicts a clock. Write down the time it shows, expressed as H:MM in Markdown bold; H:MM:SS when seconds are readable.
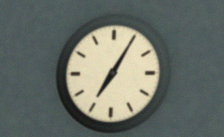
**7:05**
